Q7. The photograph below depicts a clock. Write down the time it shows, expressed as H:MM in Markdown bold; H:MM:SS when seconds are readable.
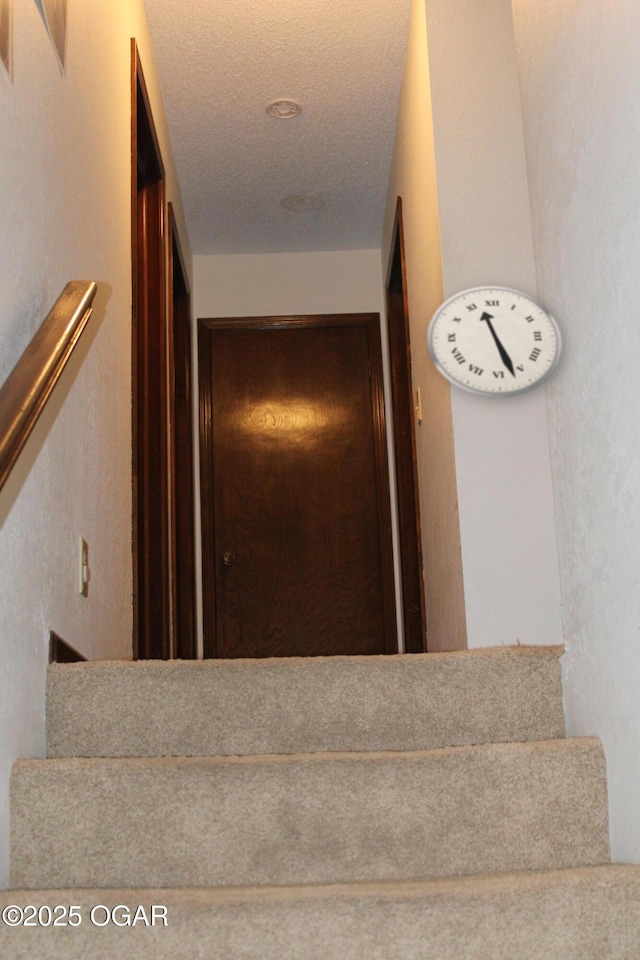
**11:27**
